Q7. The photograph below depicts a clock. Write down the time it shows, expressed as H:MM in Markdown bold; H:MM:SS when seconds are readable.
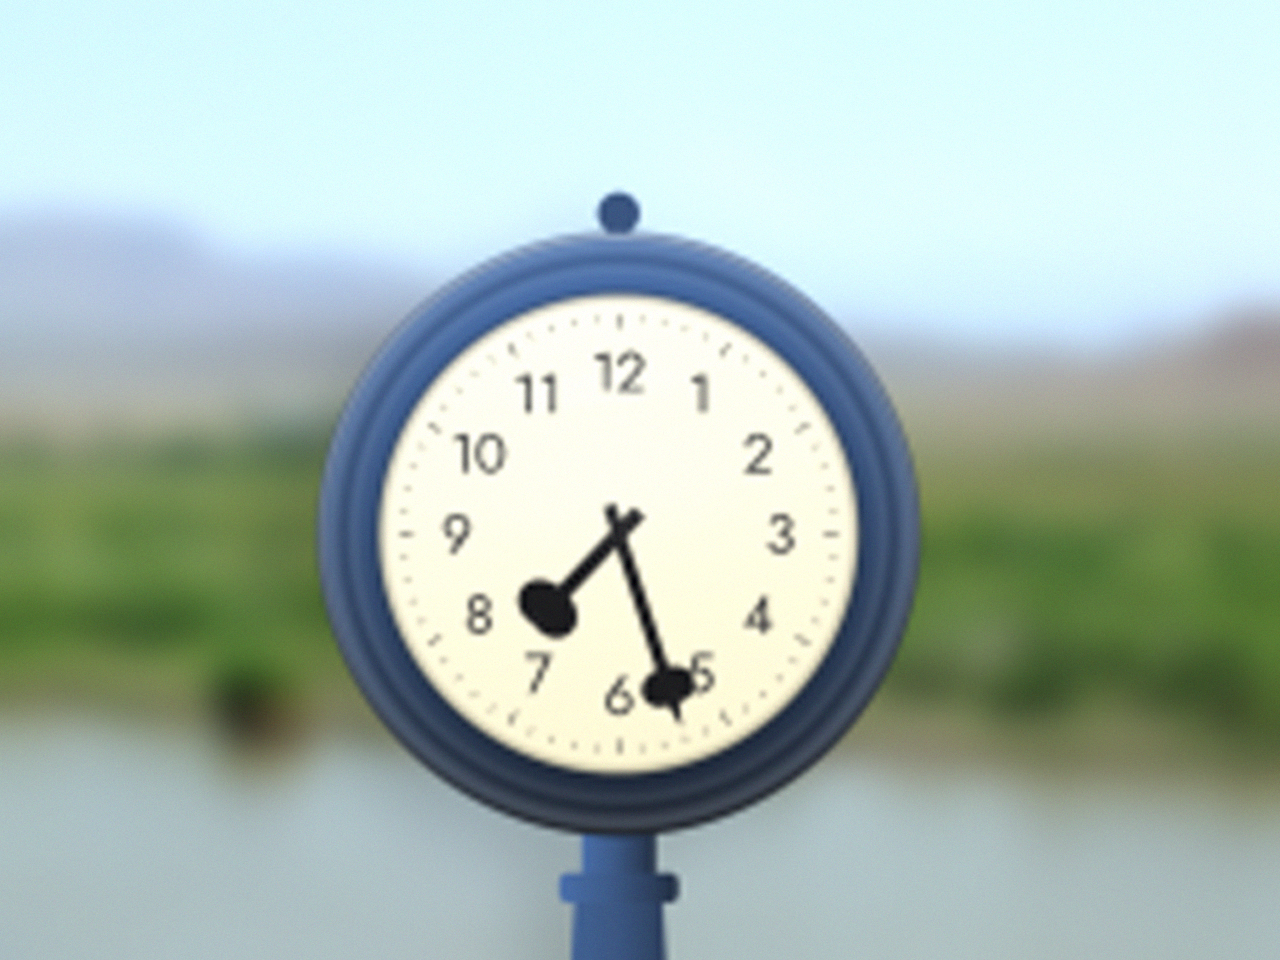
**7:27**
